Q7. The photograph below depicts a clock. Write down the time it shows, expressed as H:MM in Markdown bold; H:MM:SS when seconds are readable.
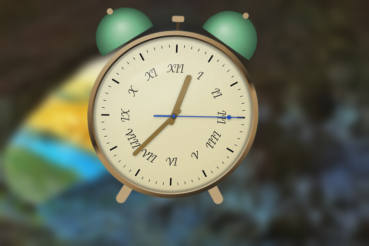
**12:37:15**
